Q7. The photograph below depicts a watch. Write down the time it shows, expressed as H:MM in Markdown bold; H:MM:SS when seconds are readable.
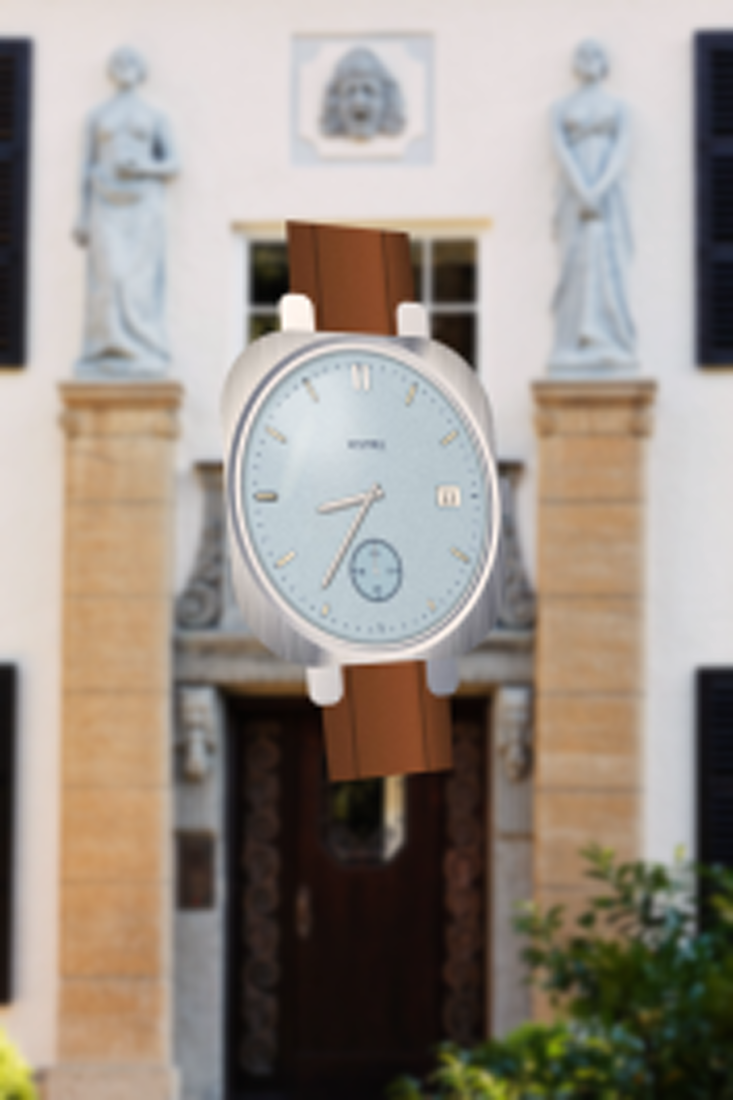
**8:36**
